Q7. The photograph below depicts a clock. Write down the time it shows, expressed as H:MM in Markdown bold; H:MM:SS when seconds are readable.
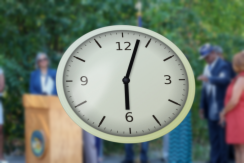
**6:03**
